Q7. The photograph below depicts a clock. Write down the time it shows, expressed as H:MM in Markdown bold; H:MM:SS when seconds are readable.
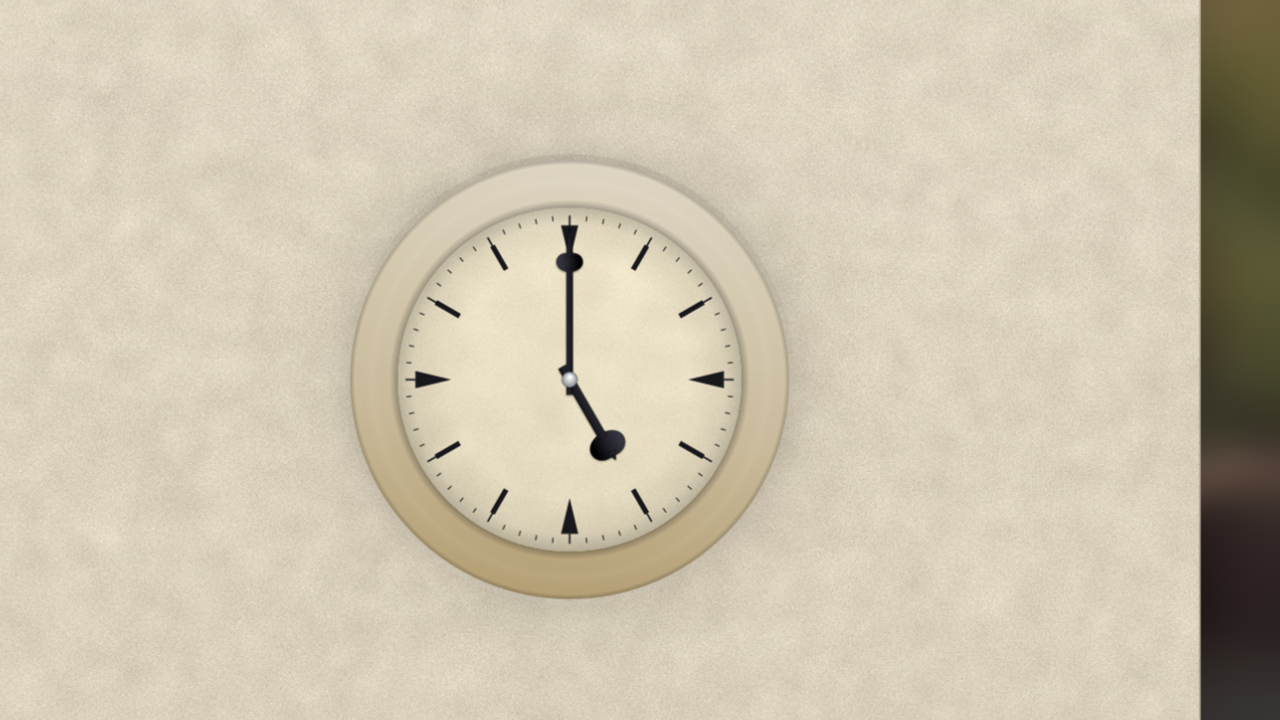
**5:00**
